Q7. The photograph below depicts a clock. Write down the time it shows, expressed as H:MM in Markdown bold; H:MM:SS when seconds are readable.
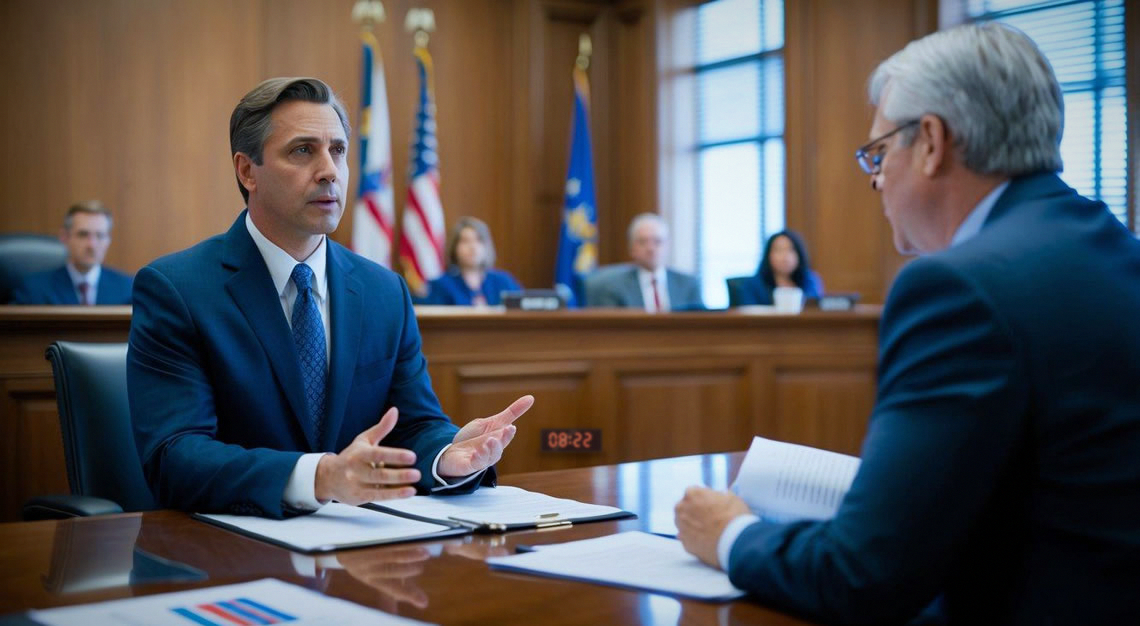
**8:22**
